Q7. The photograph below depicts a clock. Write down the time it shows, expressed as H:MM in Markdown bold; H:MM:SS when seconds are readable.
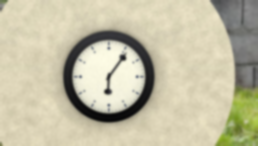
**6:06**
